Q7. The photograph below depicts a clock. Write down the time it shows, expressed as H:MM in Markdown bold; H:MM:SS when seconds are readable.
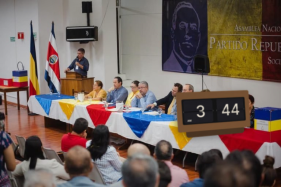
**3:44**
